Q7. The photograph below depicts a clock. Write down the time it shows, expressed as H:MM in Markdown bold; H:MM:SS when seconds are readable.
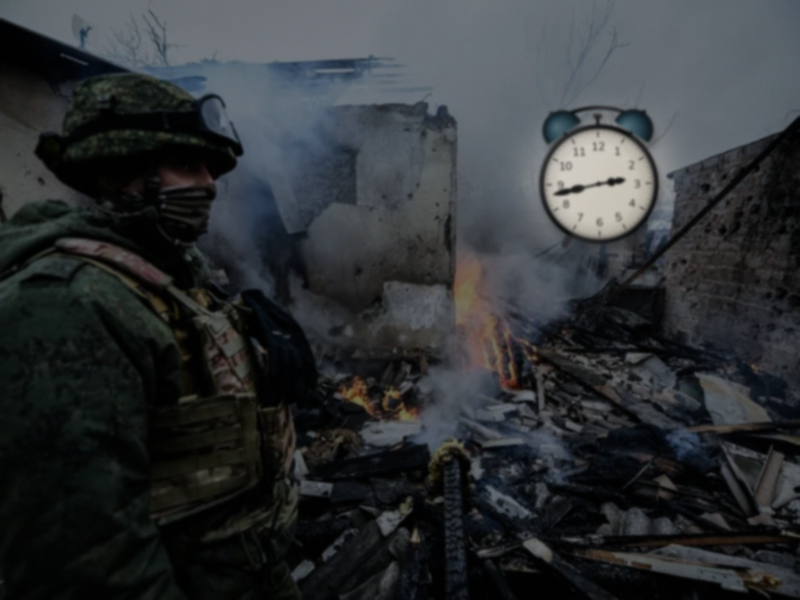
**2:43**
